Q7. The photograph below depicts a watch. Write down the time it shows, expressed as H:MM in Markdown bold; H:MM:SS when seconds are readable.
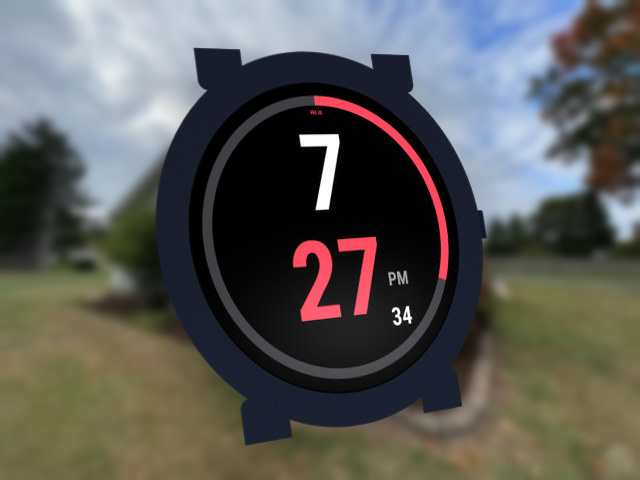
**7:27:34**
